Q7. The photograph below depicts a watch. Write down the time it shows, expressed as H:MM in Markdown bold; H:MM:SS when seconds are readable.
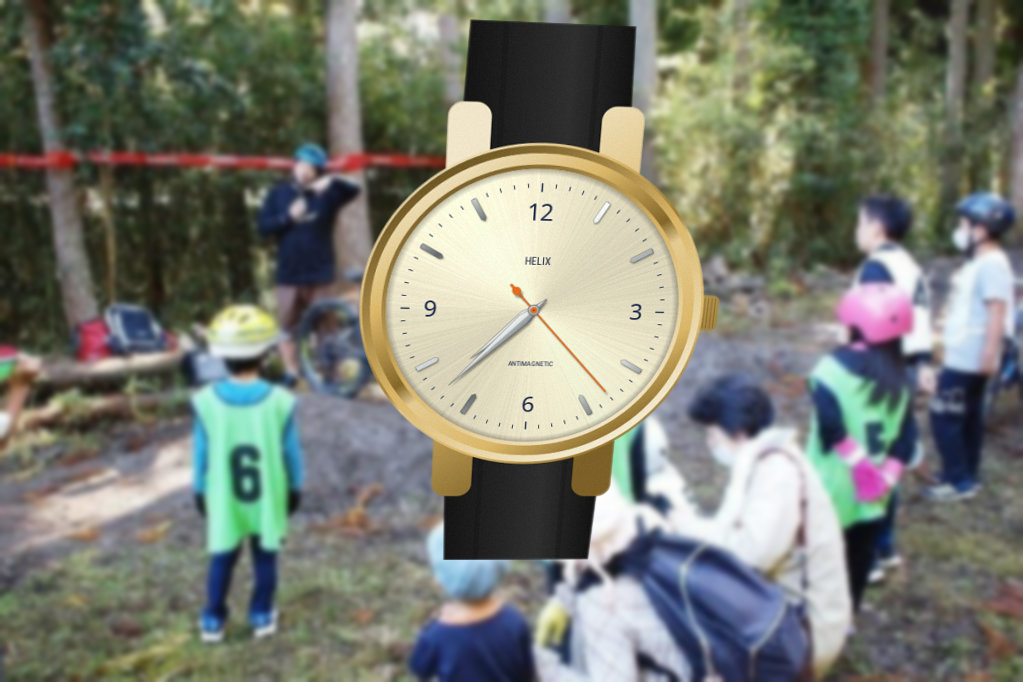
**7:37:23**
